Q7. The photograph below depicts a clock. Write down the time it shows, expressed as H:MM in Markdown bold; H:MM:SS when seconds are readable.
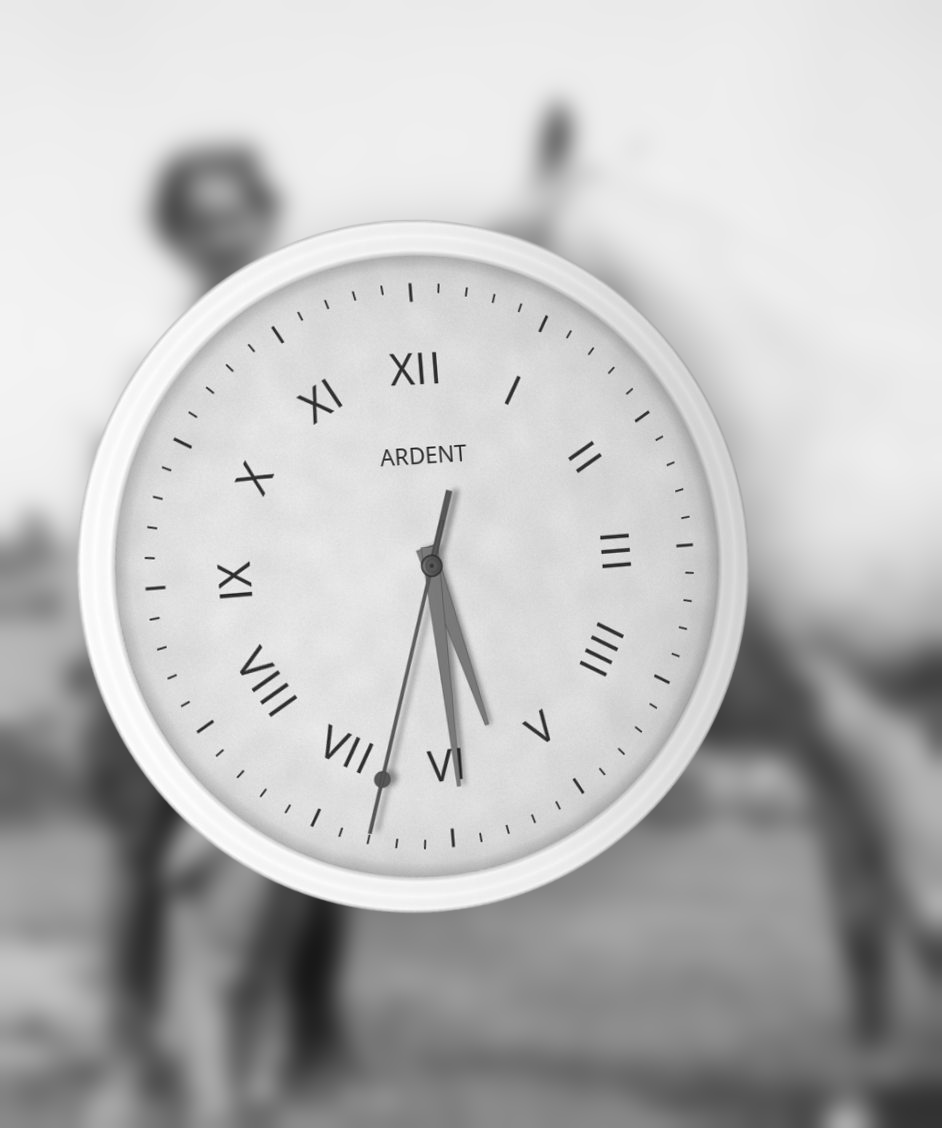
**5:29:33**
